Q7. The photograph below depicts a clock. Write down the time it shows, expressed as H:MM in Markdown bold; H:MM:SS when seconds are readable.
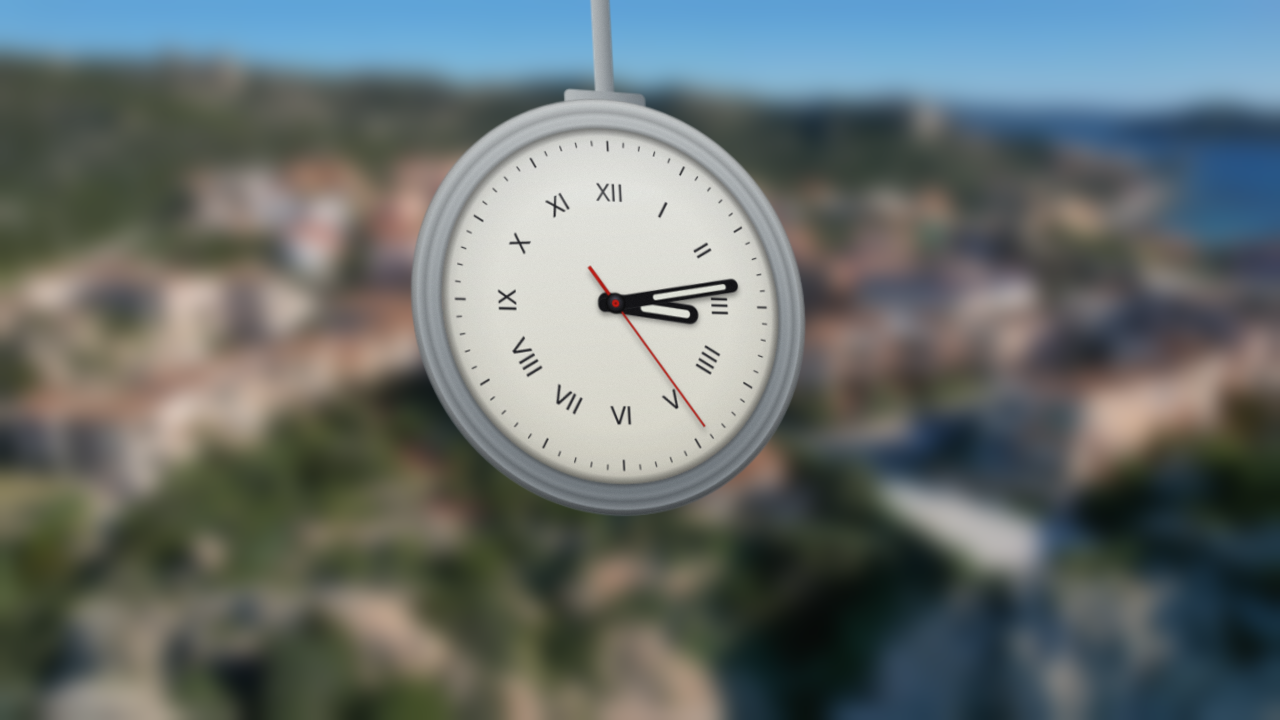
**3:13:24**
